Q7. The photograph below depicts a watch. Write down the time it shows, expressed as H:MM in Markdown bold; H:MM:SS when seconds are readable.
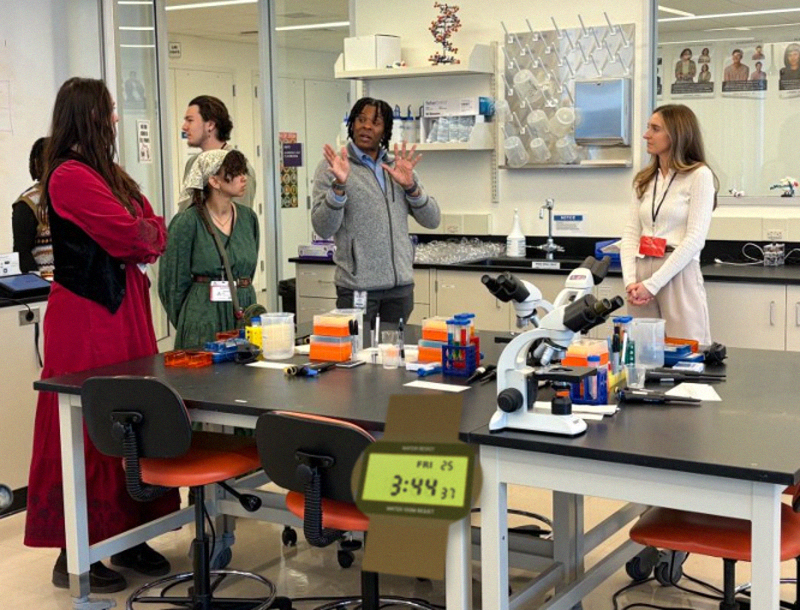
**3:44:37**
